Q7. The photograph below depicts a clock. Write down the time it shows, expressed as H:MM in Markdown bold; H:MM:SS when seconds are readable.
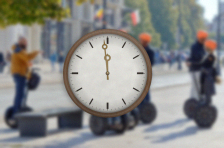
**11:59**
